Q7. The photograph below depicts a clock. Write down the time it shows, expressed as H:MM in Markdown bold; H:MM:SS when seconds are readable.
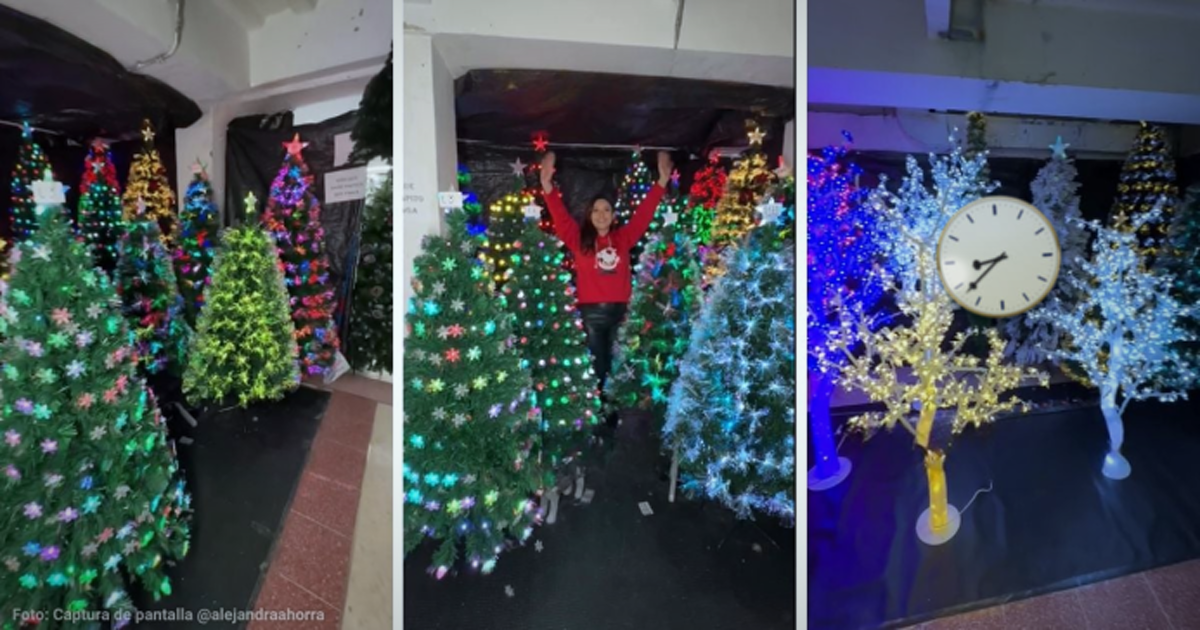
**8:38**
